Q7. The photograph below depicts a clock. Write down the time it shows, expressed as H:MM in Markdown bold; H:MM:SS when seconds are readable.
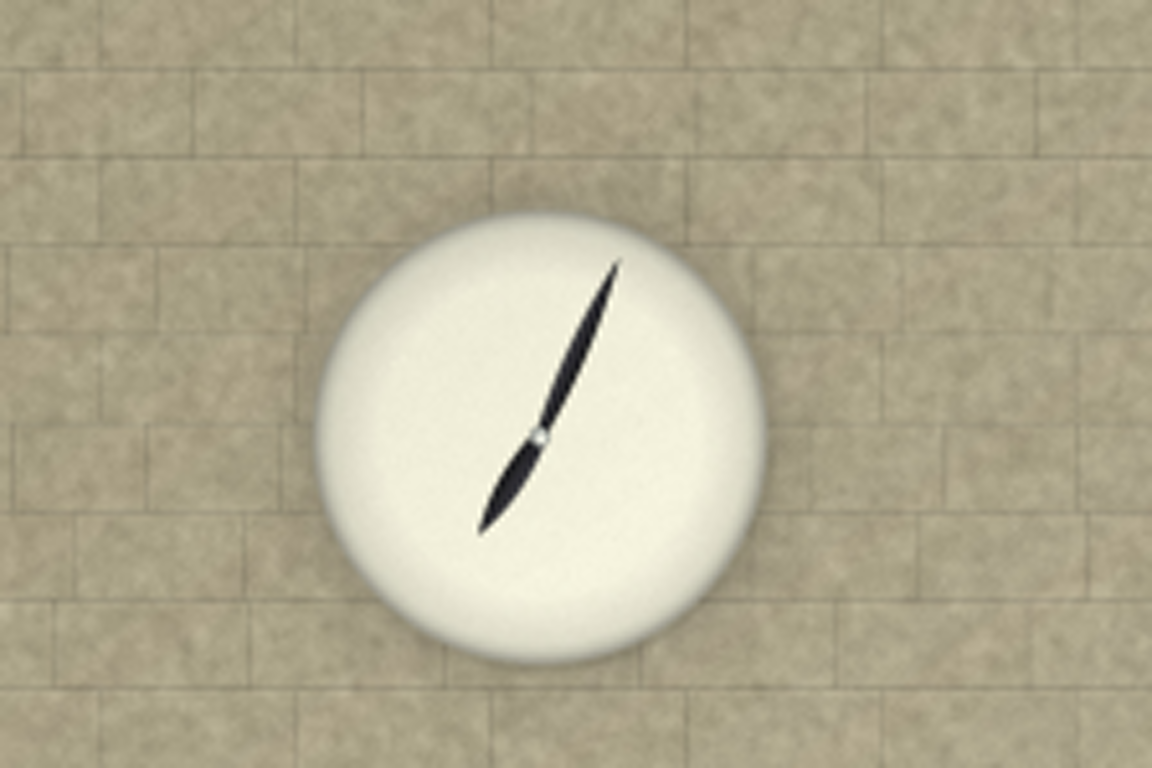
**7:04**
